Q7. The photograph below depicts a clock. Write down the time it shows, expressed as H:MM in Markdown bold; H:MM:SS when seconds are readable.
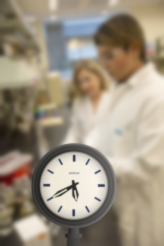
**5:40**
